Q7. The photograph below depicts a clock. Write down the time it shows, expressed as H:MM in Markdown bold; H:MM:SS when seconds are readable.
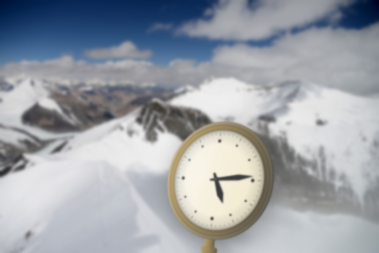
**5:14**
